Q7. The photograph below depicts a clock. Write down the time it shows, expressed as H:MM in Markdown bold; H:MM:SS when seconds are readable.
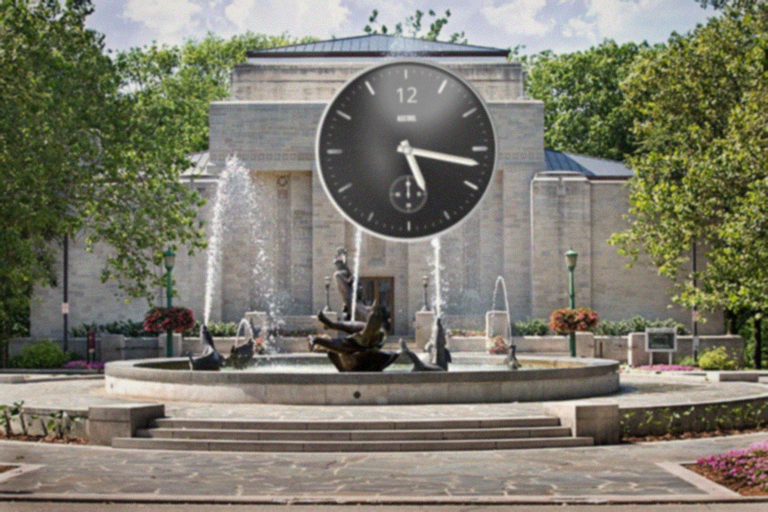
**5:17**
